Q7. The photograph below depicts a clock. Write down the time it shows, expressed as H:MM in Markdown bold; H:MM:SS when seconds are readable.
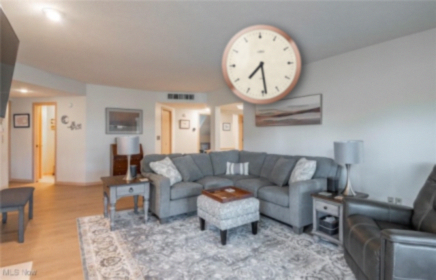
**7:29**
